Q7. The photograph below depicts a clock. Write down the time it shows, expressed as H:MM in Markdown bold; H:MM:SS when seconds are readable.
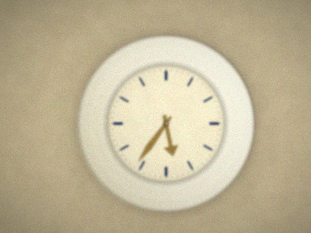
**5:36**
